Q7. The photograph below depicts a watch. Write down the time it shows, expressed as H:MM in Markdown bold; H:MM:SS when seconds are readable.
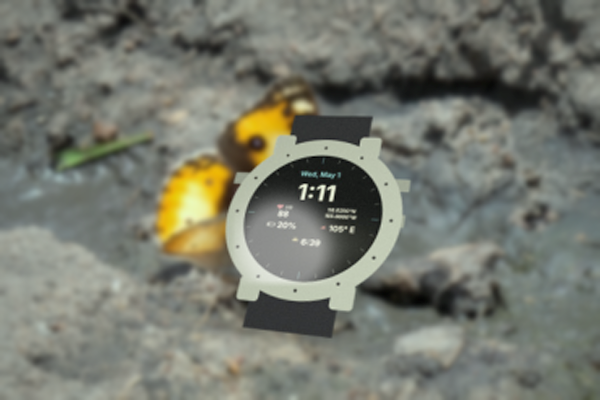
**1:11**
